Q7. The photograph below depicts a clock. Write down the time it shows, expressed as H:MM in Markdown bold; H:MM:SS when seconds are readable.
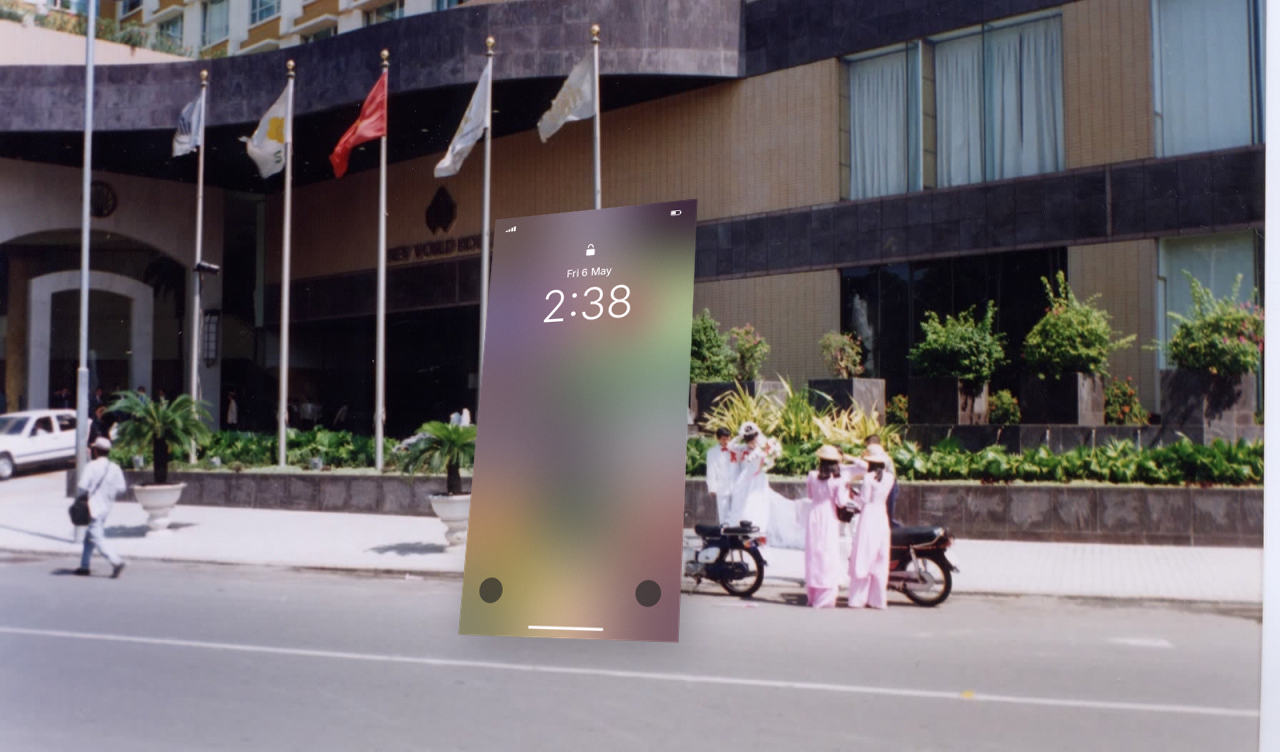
**2:38**
